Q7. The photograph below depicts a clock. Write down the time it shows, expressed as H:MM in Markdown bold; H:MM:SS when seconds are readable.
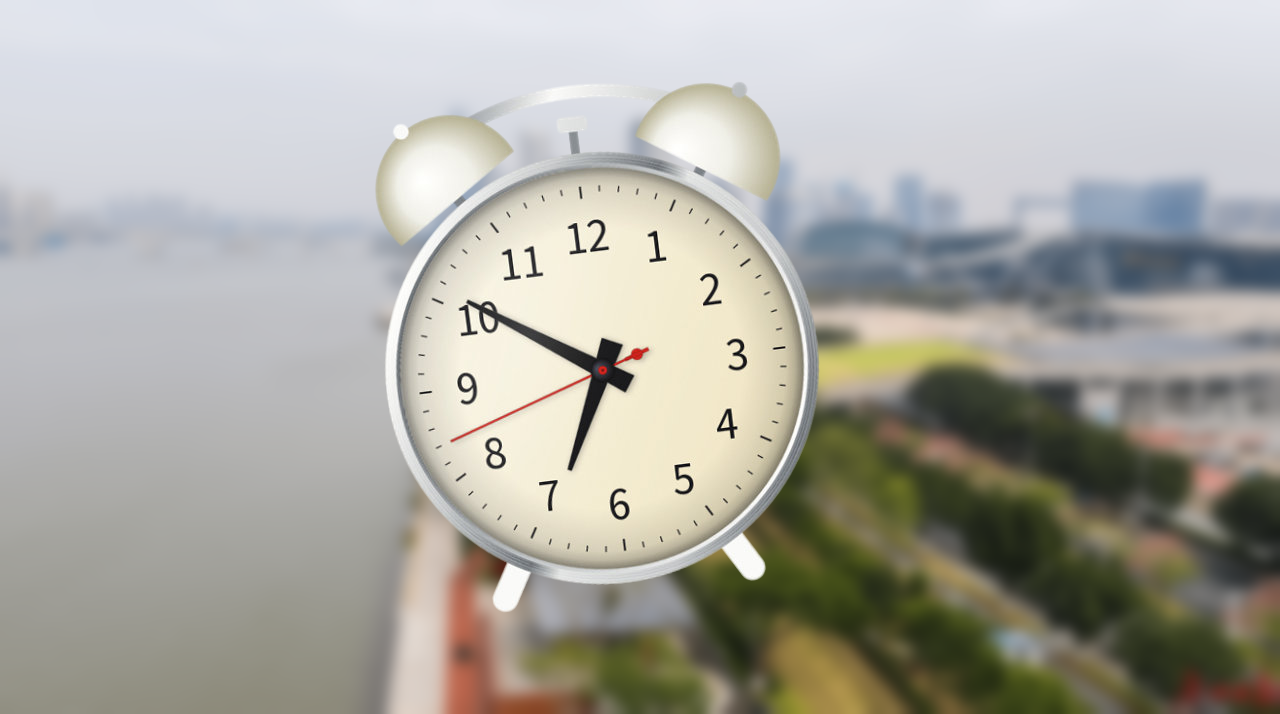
**6:50:42**
